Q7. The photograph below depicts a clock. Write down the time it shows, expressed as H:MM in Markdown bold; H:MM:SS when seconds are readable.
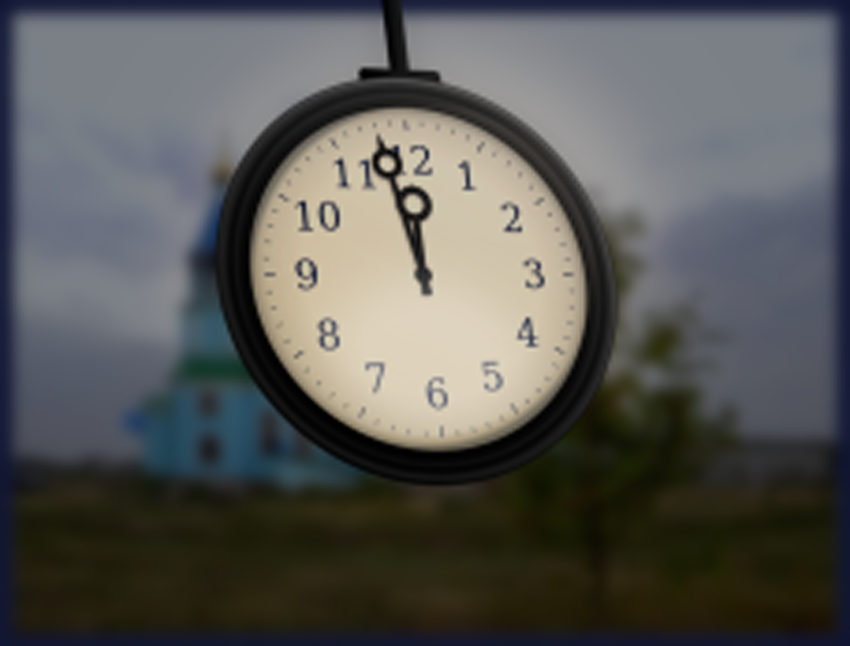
**11:58**
